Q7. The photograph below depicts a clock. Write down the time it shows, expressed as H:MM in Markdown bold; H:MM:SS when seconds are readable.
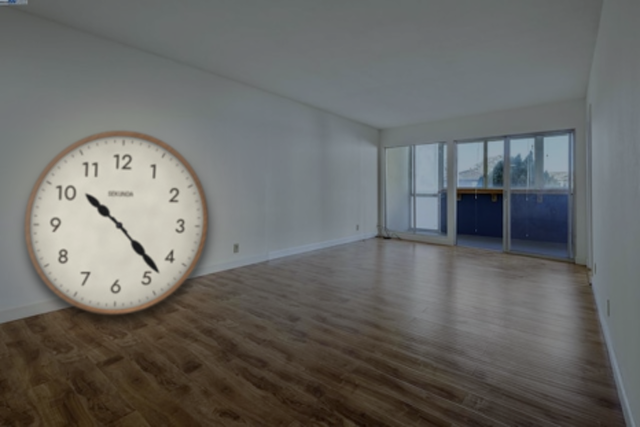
**10:23**
